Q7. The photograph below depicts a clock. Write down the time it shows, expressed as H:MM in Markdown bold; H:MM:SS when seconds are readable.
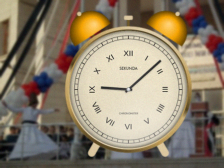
**9:08**
